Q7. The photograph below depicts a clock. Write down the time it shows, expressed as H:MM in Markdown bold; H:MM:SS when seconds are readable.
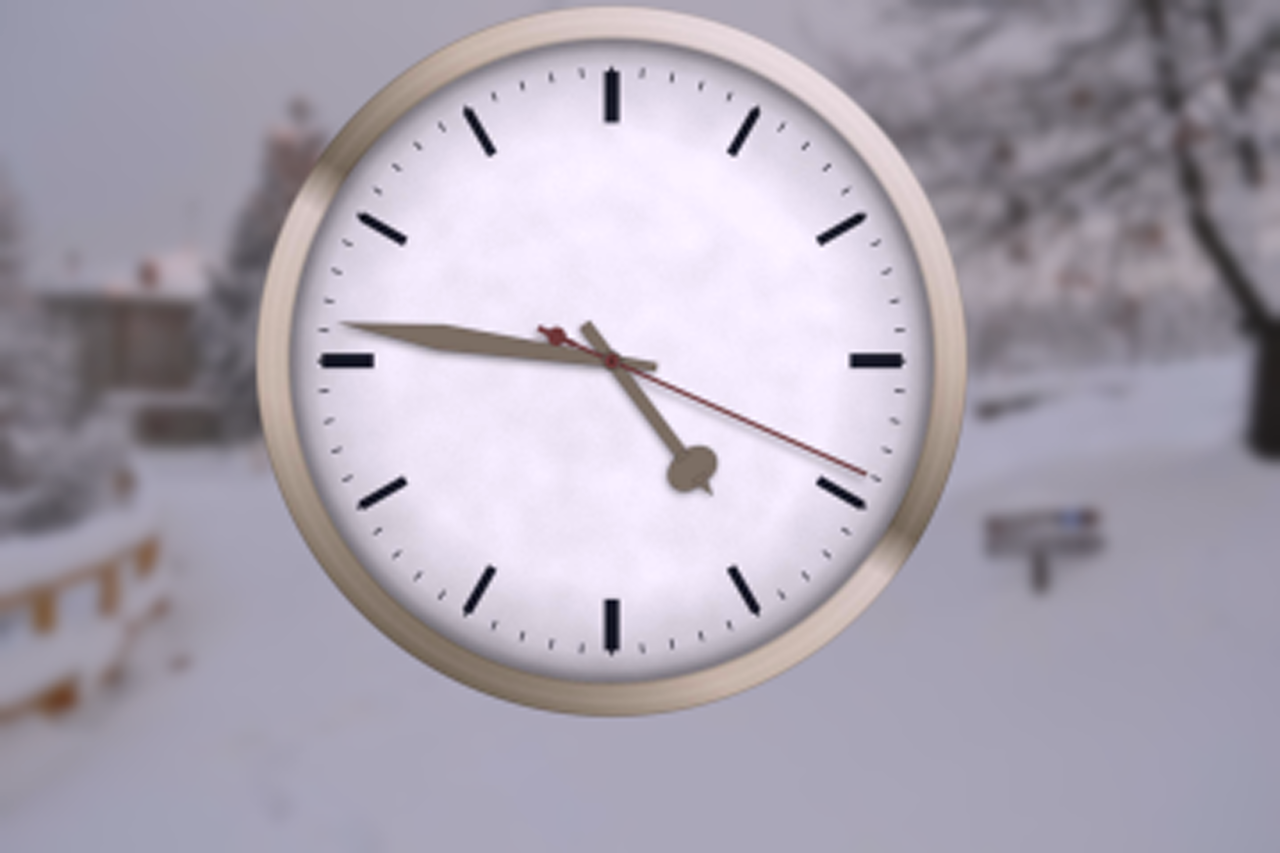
**4:46:19**
